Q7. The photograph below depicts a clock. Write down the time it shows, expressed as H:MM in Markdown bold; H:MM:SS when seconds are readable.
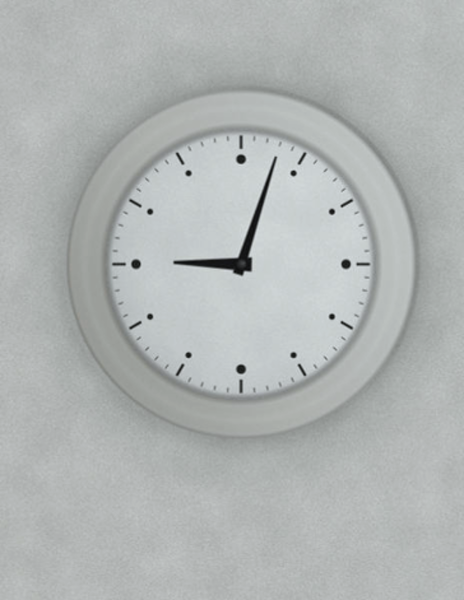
**9:03**
